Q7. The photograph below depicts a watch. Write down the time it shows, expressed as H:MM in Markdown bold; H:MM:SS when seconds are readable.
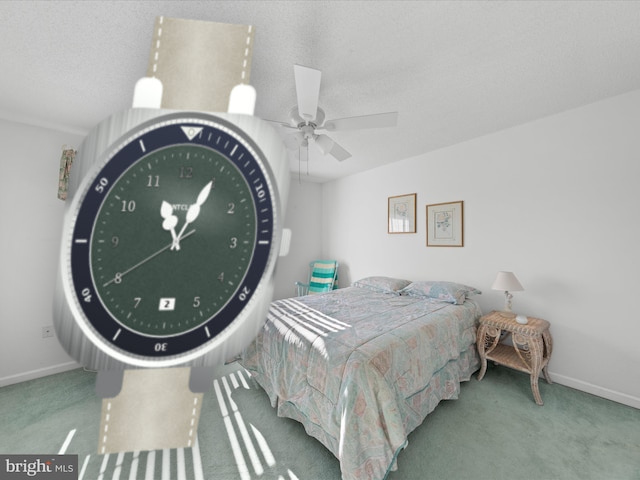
**11:04:40**
